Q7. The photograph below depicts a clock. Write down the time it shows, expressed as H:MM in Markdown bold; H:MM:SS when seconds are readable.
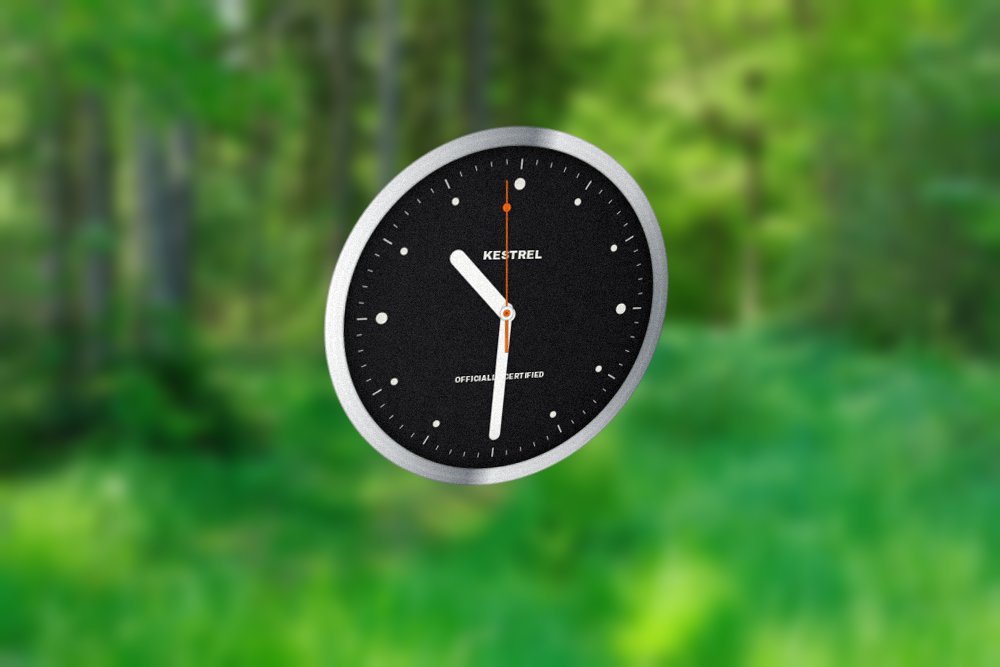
**10:29:59**
